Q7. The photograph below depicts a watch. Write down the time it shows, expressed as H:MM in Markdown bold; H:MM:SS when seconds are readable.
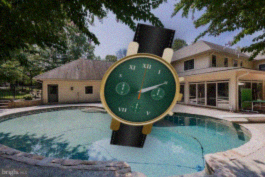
**2:10**
